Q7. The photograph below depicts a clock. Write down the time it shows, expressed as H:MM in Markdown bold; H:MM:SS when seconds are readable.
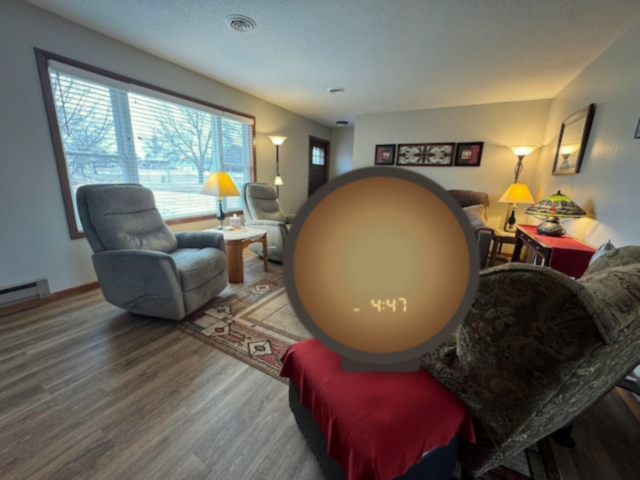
**4:47**
